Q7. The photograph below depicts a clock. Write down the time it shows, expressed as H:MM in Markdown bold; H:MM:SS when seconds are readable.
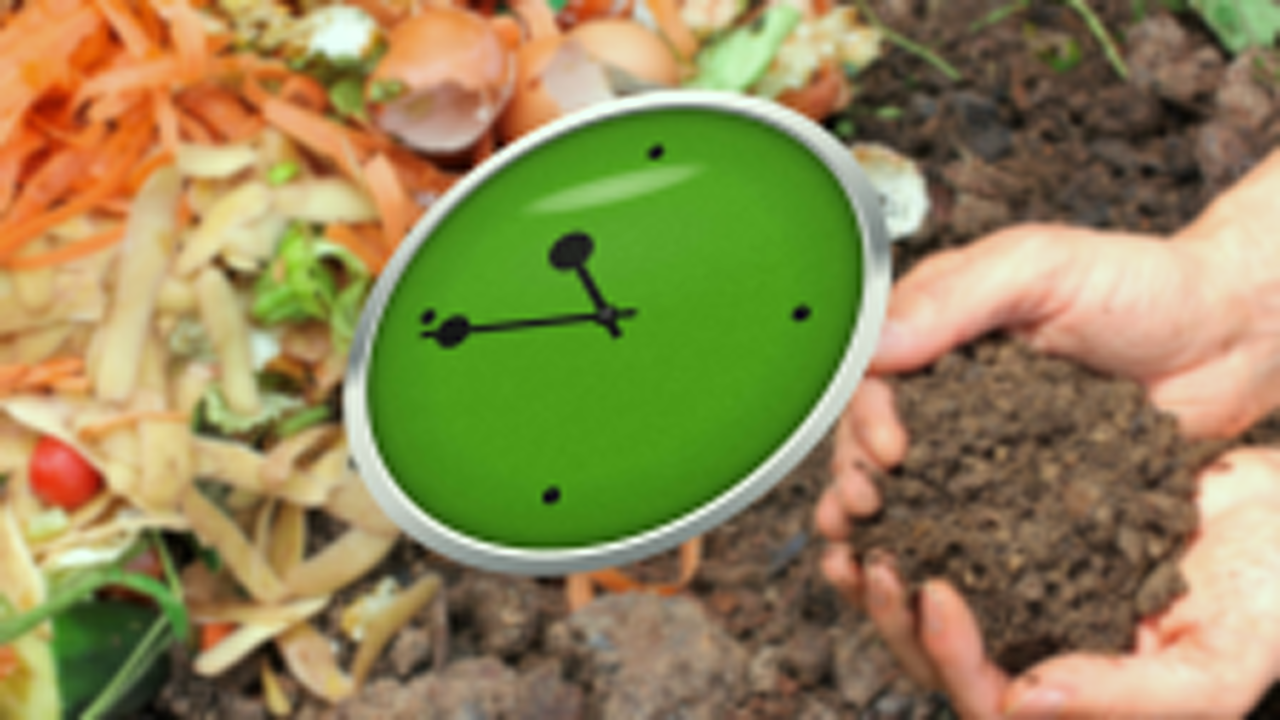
**10:44**
